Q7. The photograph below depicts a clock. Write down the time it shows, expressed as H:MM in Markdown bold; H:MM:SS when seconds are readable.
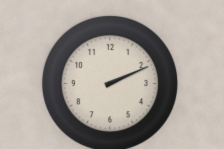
**2:11**
